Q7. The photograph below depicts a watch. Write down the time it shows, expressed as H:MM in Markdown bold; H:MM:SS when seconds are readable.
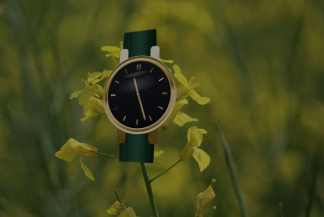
**11:27**
